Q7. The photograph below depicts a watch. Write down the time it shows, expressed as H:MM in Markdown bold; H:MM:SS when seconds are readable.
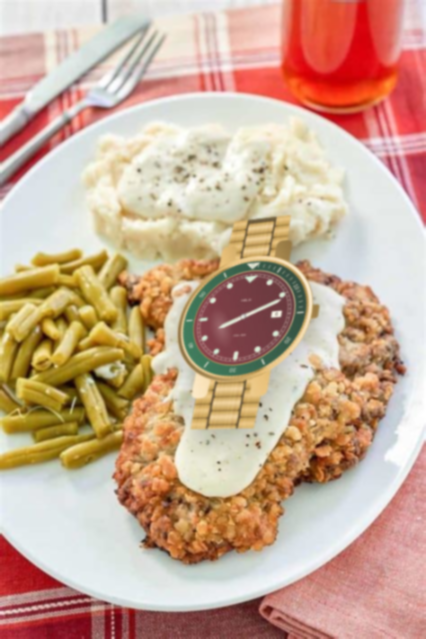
**8:11**
